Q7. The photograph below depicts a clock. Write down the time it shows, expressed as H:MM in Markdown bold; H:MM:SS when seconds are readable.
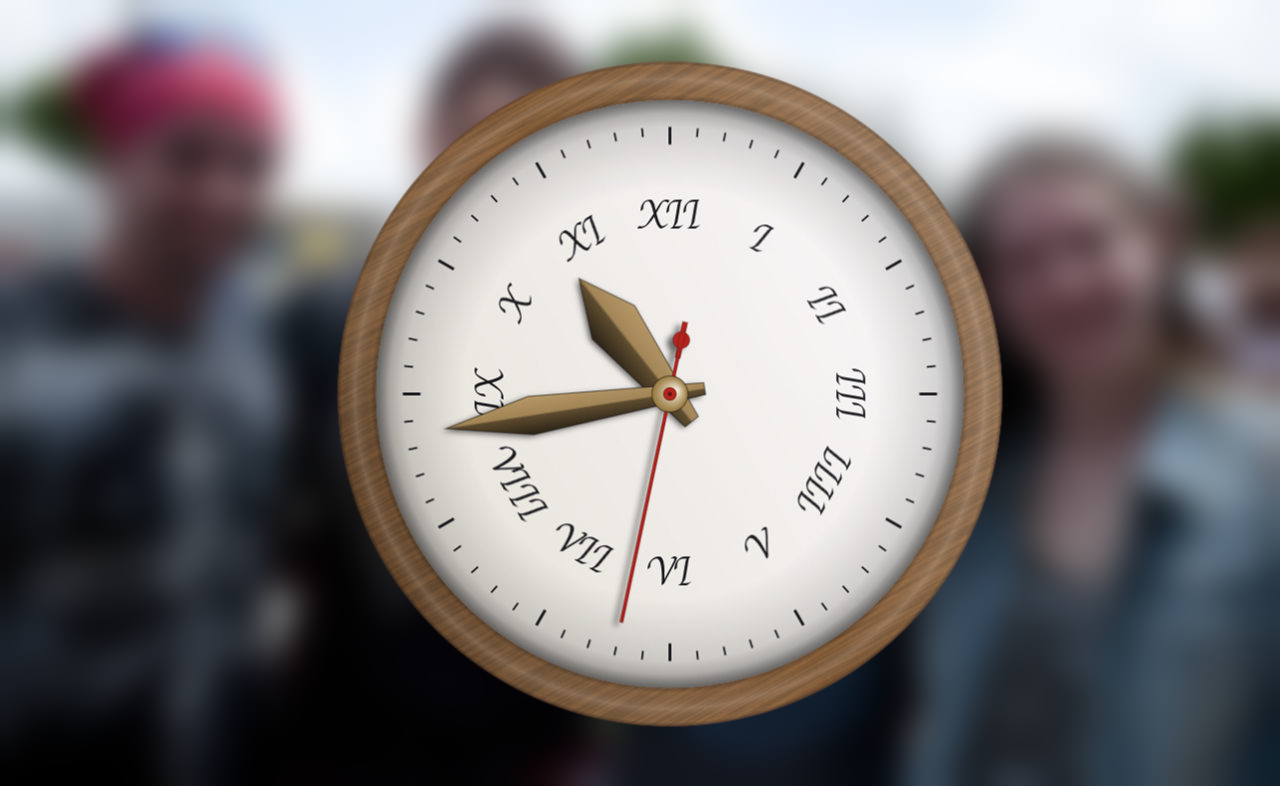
**10:43:32**
